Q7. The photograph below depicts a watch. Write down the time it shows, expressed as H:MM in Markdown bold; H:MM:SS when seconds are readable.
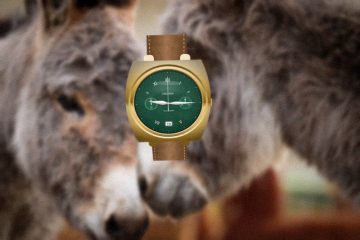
**9:15**
